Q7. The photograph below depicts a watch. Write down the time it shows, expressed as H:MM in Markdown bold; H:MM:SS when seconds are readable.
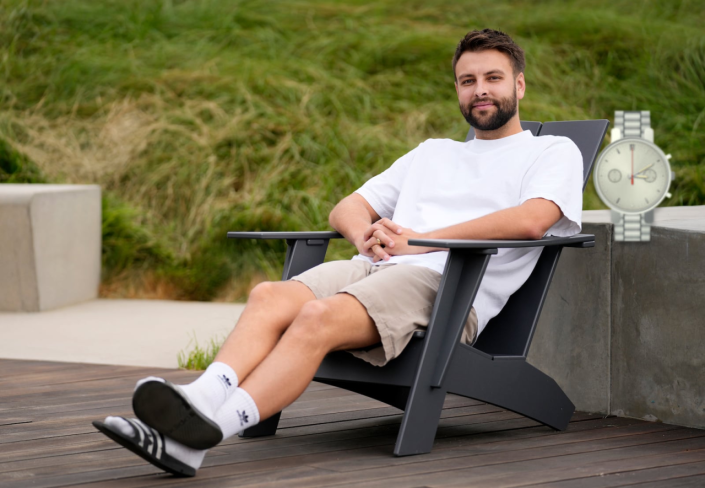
**3:10**
